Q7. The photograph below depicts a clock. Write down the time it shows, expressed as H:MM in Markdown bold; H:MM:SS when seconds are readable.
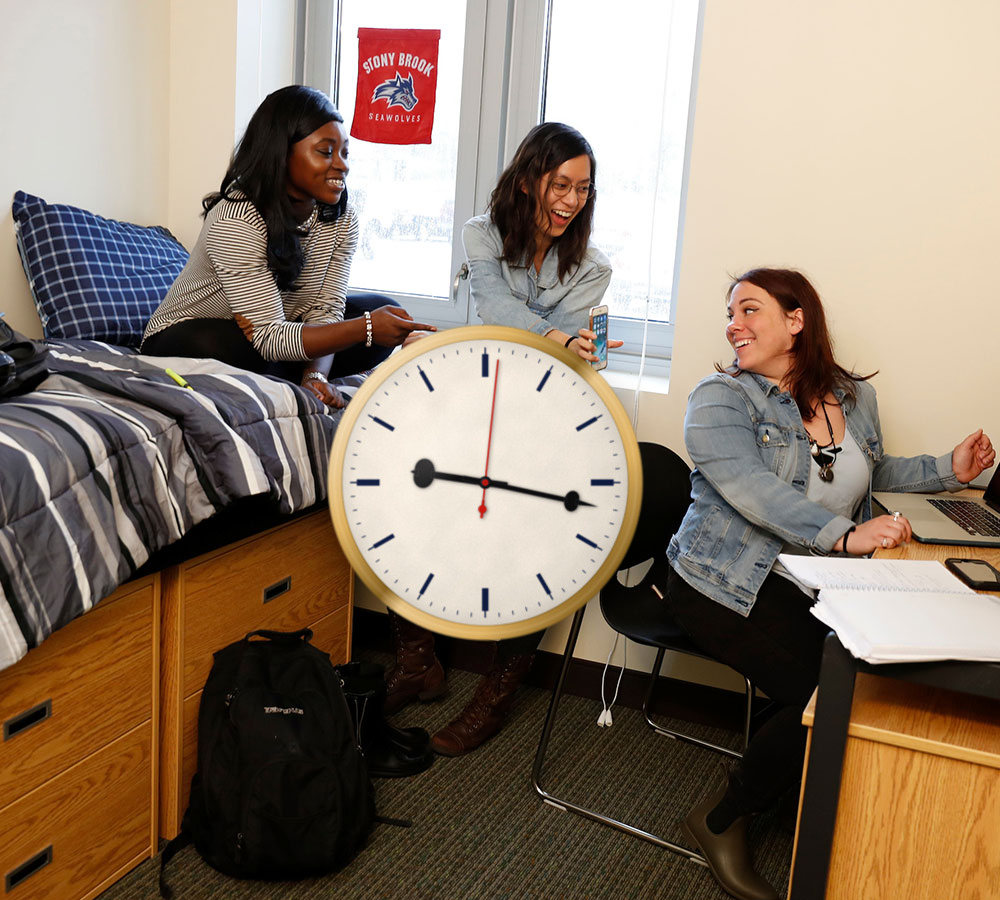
**9:17:01**
